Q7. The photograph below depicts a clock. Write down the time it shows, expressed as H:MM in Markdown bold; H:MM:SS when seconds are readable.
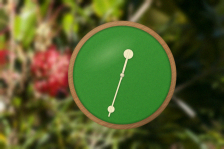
**12:33**
